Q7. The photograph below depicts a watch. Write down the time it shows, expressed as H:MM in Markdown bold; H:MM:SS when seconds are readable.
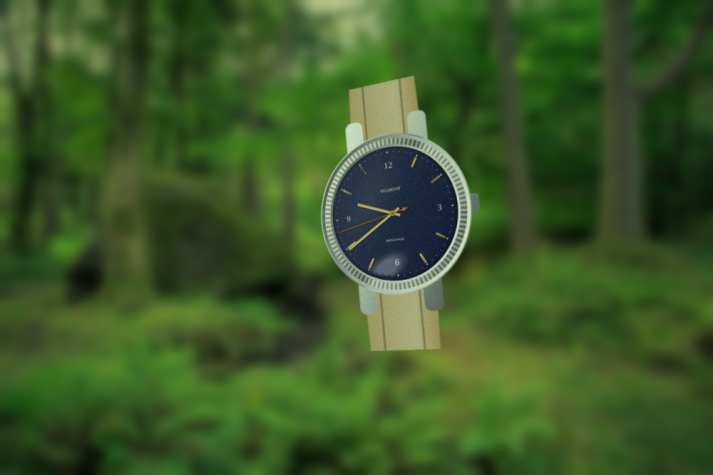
**9:39:43**
